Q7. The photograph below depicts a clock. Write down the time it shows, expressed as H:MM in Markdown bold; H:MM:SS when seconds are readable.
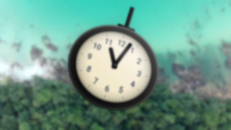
**11:03**
